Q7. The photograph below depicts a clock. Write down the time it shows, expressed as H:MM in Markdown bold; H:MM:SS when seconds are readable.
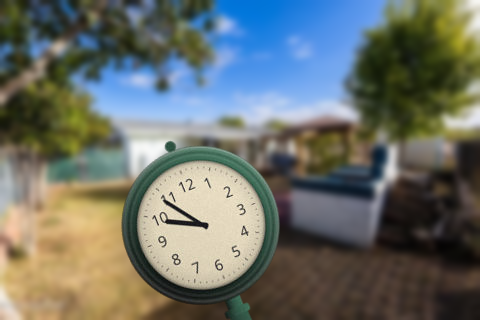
**9:54**
